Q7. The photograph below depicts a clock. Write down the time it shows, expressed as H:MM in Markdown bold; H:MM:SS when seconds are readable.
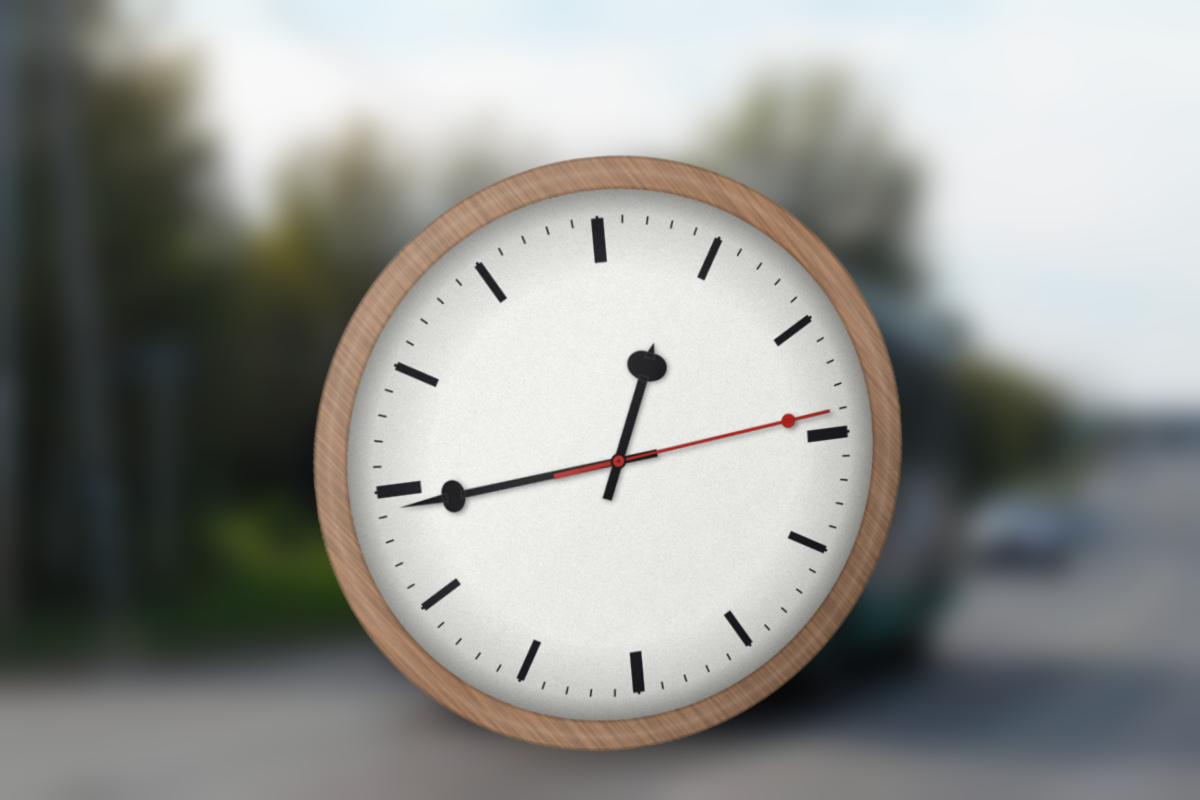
**12:44:14**
